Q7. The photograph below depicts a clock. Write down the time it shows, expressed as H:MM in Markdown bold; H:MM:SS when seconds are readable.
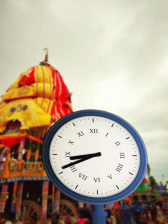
**8:41**
